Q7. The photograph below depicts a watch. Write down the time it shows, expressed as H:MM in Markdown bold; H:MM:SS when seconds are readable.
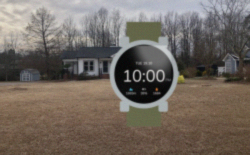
**10:00**
